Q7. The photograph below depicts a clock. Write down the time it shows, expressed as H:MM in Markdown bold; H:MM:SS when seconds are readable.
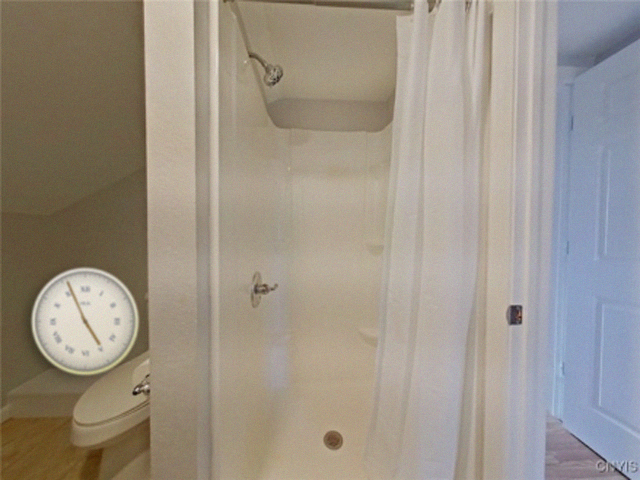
**4:56**
